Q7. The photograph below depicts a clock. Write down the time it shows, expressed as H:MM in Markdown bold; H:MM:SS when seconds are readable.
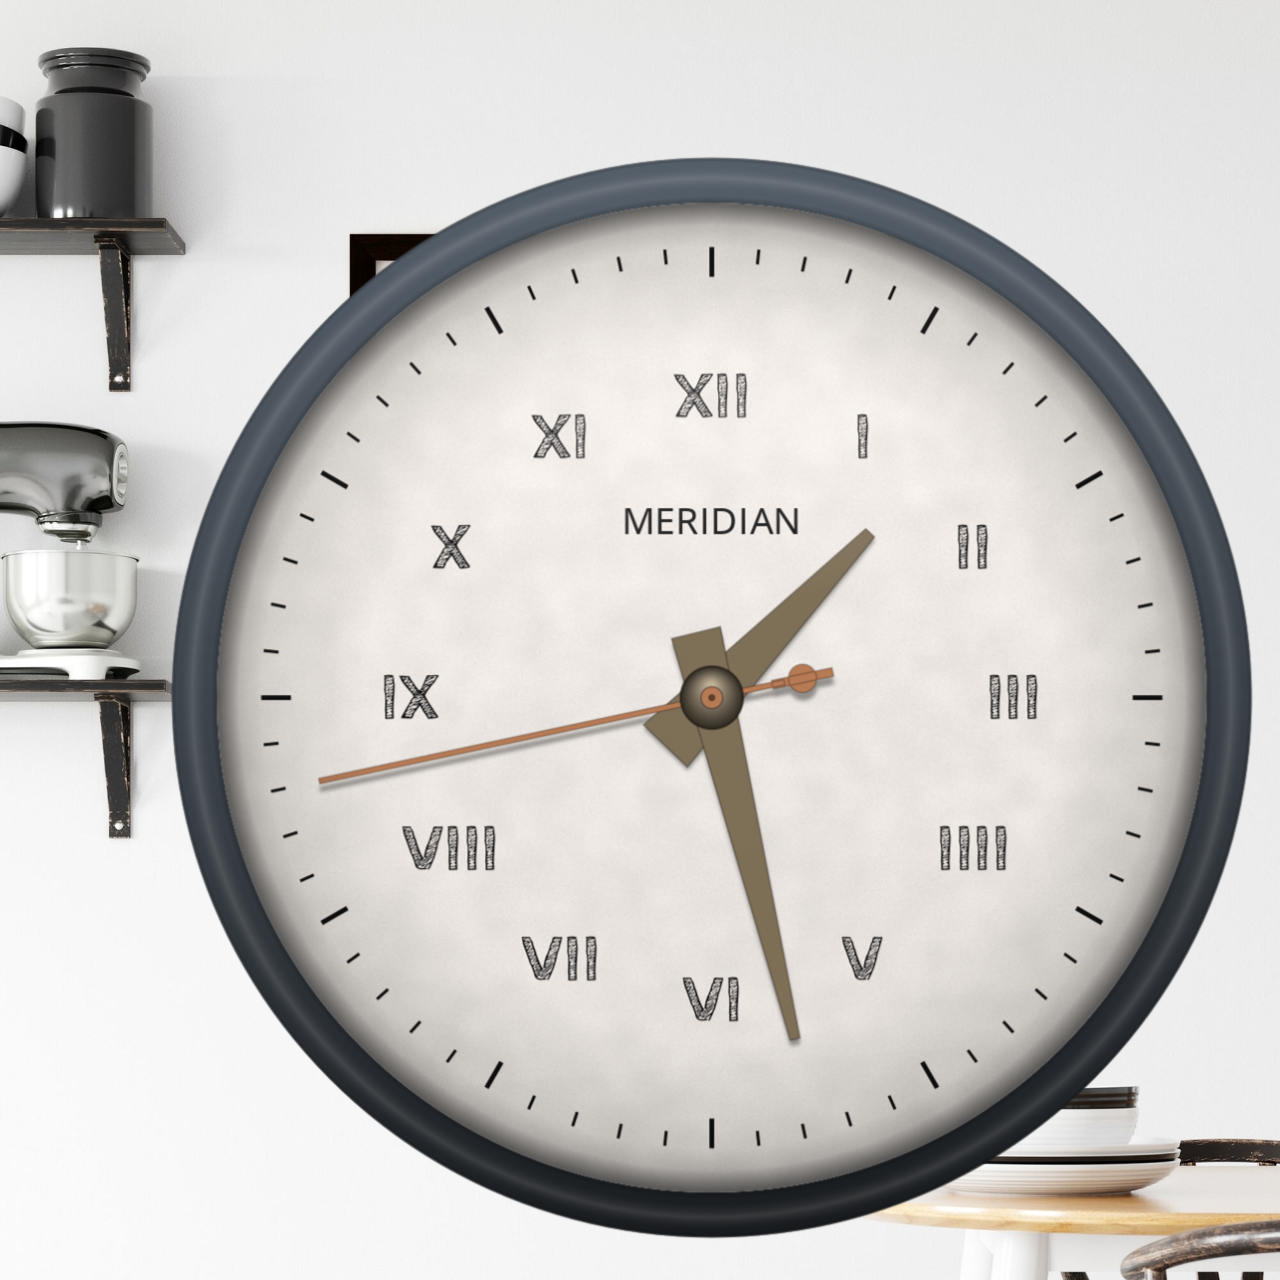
**1:27:43**
